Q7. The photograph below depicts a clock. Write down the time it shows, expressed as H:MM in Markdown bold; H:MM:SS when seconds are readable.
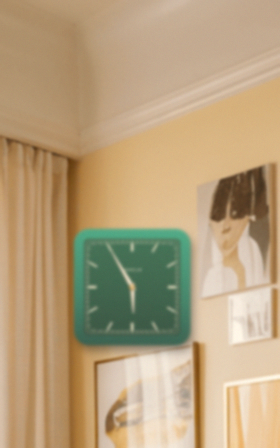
**5:55**
